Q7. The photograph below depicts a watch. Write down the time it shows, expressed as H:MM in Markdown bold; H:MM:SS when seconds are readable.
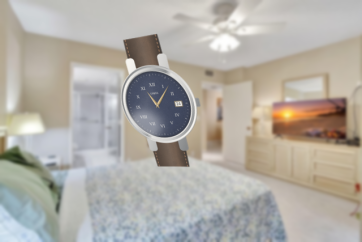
**11:07**
